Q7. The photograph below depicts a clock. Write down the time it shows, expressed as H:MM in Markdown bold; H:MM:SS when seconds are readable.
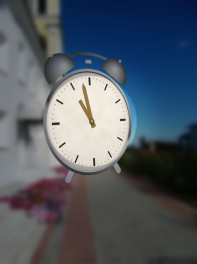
**10:58**
